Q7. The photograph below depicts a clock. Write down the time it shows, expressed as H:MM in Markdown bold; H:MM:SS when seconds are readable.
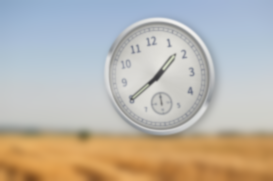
**1:40**
